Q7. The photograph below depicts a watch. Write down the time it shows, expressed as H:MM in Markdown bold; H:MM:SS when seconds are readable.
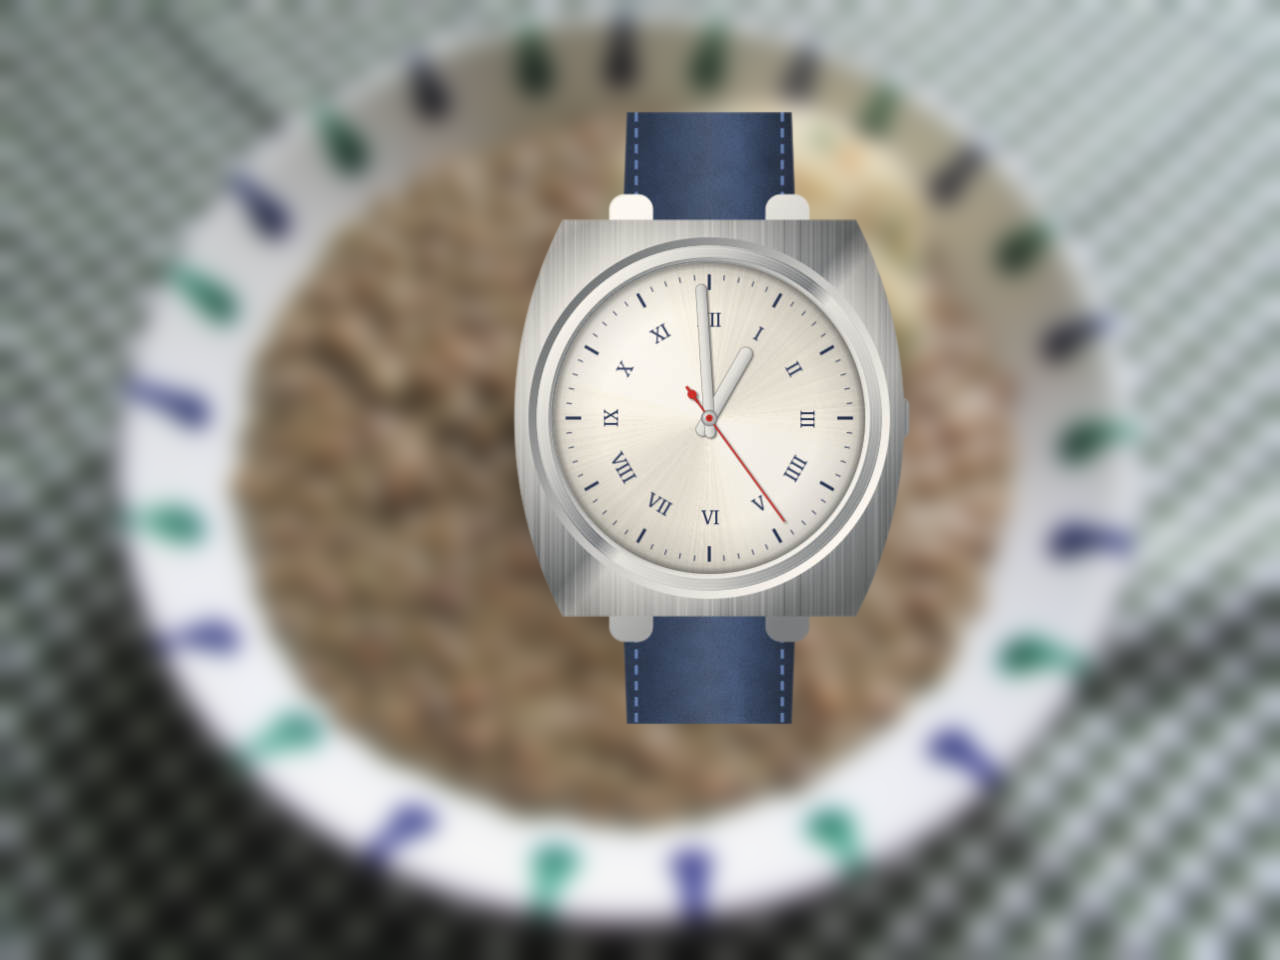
**12:59:24**
